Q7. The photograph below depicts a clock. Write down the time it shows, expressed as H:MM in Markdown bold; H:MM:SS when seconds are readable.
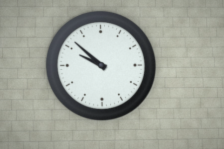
**9:52**
